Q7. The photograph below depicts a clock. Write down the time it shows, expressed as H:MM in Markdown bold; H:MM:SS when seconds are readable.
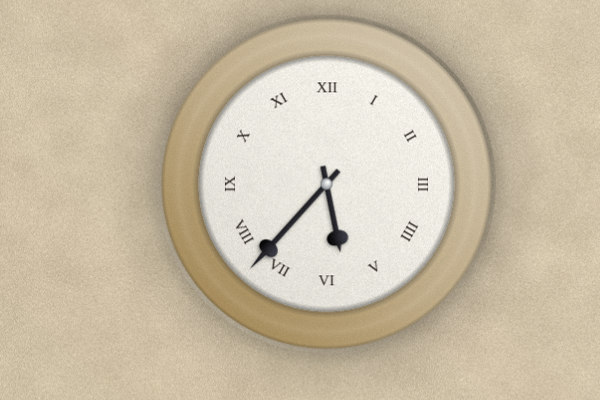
**5:37**
